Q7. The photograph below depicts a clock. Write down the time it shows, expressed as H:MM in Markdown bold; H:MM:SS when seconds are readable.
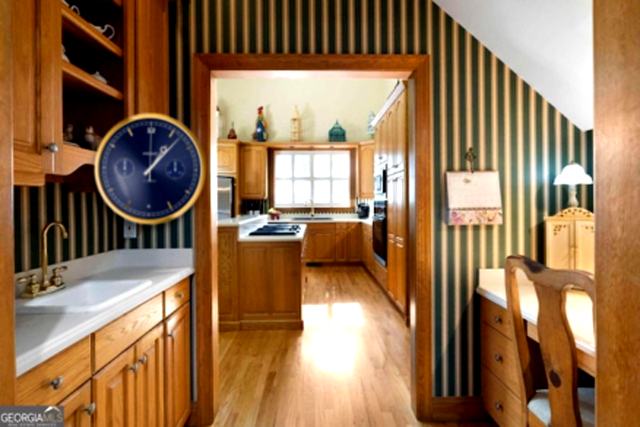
**1:07**
